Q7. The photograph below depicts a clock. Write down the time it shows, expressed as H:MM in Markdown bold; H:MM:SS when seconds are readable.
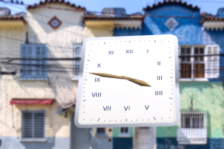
**3:47**
